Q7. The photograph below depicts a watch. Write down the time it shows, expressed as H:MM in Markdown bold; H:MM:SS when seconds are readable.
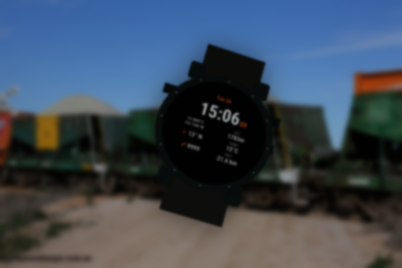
**15:06**
